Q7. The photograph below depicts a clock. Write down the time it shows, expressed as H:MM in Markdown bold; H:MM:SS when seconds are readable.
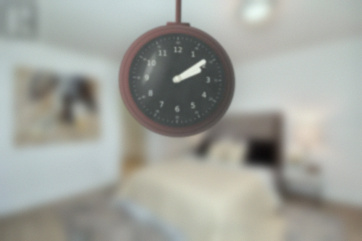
**2:09**
